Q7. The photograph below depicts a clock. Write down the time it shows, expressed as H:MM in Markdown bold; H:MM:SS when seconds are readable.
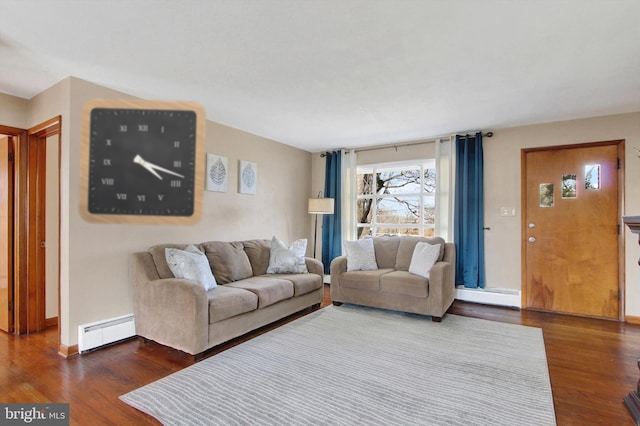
**4:18**
